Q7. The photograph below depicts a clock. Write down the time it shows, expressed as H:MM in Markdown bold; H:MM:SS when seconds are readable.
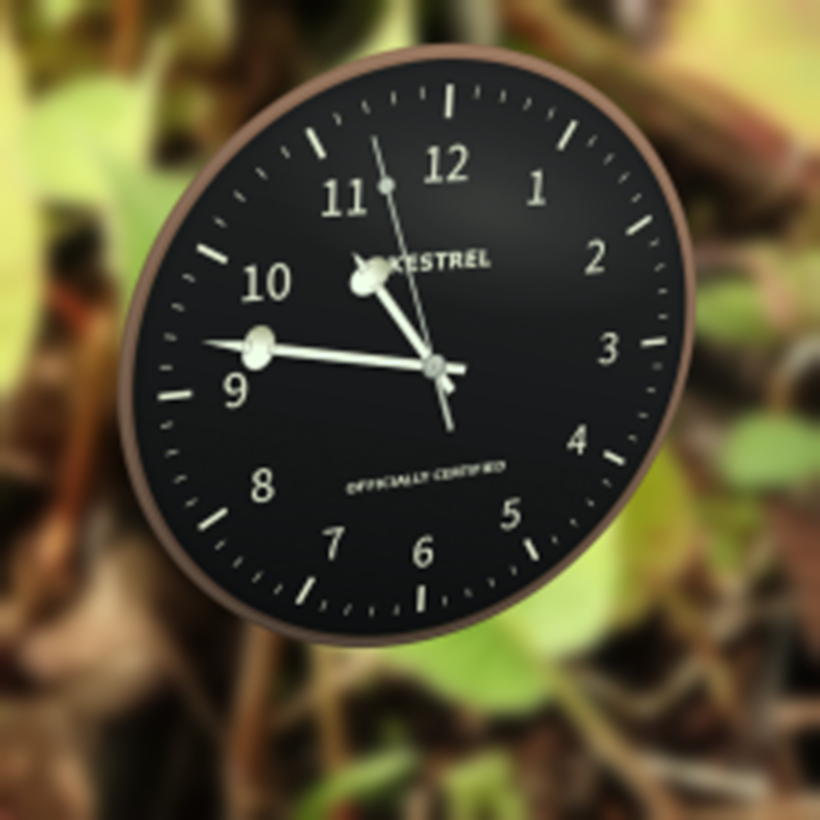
**10:46:57**
